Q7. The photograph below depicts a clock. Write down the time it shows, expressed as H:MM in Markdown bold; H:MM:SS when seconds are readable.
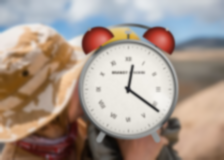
**12:21**
